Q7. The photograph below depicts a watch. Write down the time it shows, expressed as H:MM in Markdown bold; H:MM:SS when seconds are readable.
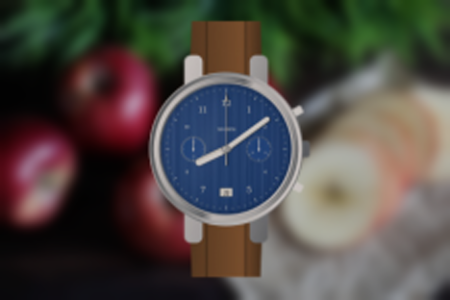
**8:09**
